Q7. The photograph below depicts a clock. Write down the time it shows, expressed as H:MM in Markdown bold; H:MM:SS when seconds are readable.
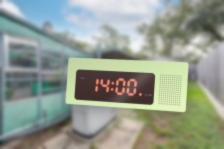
**14:00**
